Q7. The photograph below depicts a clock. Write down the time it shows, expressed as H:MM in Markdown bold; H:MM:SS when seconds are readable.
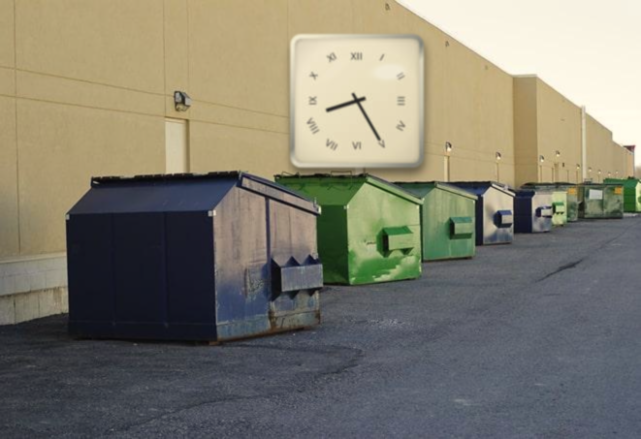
**8:25**
